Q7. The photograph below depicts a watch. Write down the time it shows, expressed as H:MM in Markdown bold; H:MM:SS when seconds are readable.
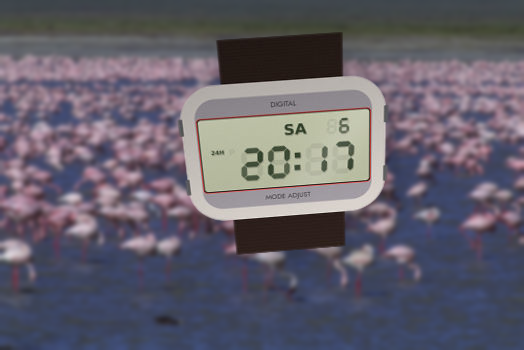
**20:17**
